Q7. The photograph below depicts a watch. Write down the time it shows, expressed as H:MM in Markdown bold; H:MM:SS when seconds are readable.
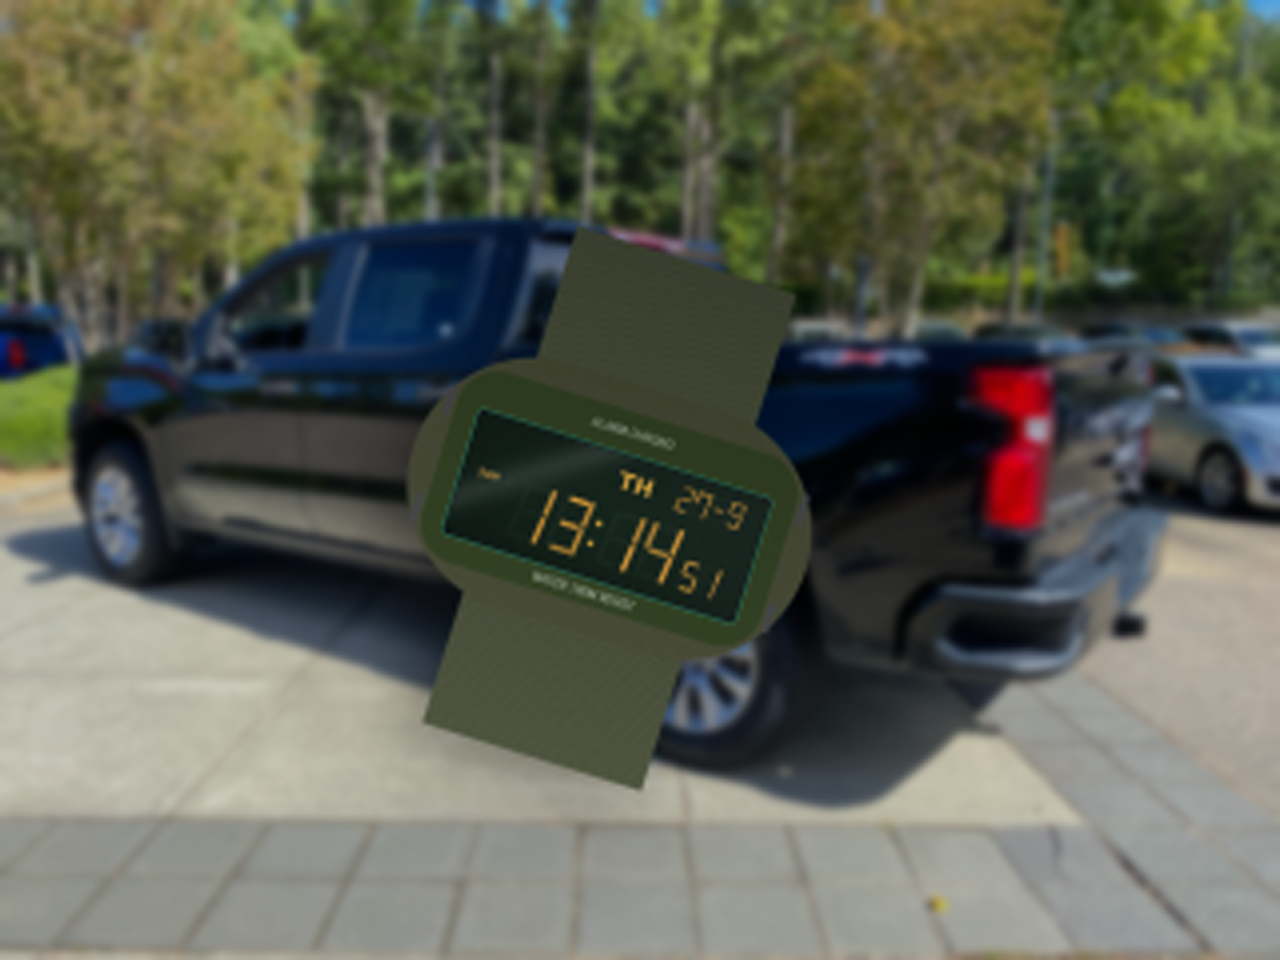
**13:14:51**
